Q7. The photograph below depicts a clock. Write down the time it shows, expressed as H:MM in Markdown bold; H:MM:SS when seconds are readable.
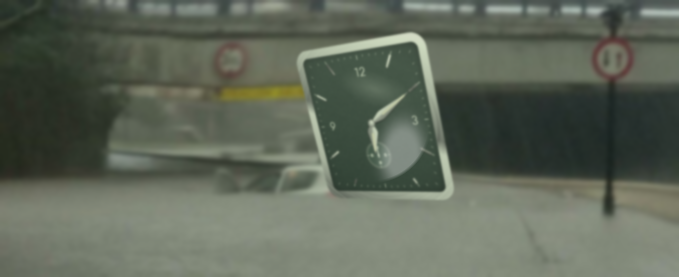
**6:10**
